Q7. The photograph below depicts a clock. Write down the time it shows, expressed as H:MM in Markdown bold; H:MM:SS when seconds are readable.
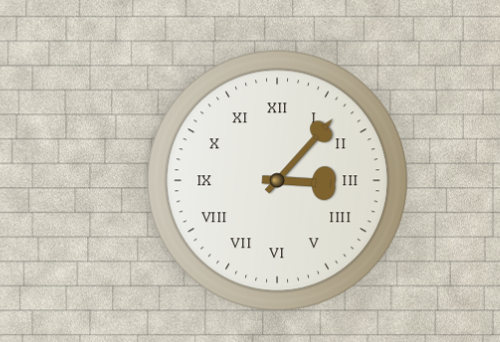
**3:07**
